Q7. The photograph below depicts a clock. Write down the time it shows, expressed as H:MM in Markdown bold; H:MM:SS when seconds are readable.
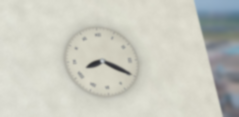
**8:20**
